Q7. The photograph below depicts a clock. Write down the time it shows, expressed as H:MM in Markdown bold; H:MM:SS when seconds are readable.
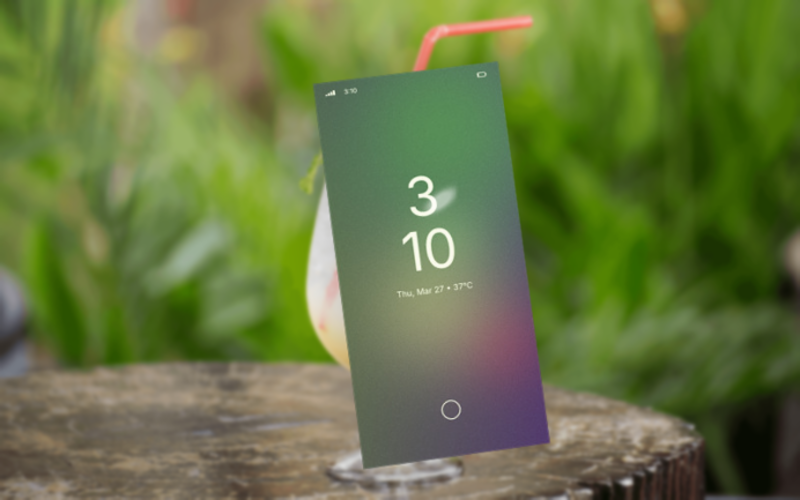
**3:10**
